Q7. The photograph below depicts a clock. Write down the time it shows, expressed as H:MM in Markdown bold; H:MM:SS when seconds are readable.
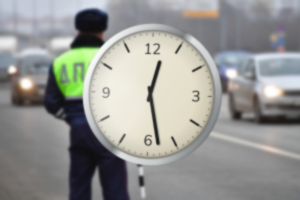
**12:28**
